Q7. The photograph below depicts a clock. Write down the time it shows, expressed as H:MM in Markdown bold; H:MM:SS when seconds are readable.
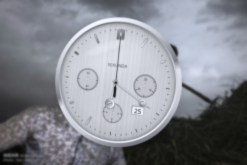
**6:20**
